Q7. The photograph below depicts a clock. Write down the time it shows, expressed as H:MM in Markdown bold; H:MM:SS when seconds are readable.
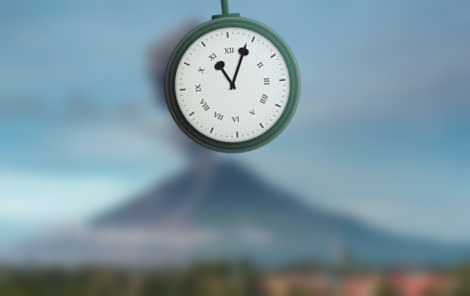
**11:04**
